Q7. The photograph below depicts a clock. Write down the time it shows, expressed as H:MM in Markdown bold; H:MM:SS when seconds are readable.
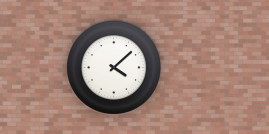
**4:08**
